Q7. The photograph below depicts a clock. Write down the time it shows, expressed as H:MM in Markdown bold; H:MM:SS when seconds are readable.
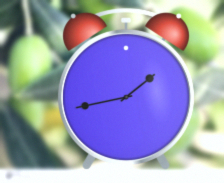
**1:43**
